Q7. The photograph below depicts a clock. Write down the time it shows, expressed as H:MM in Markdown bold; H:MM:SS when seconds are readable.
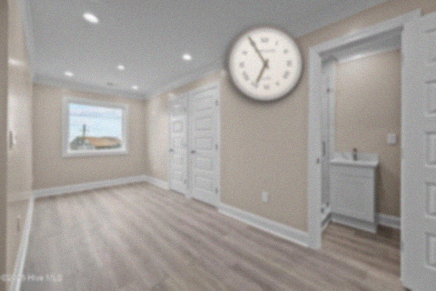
**6:55**
